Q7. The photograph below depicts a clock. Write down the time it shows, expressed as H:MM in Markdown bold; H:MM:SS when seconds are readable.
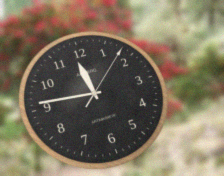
**11:46:08**
